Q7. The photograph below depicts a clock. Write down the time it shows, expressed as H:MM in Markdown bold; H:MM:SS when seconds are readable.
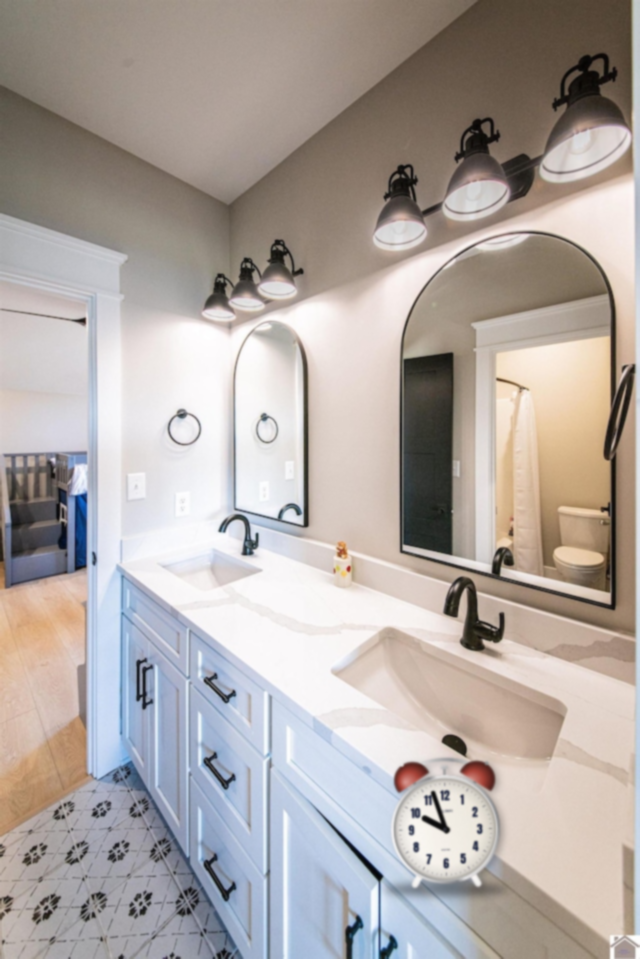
**9:57**
